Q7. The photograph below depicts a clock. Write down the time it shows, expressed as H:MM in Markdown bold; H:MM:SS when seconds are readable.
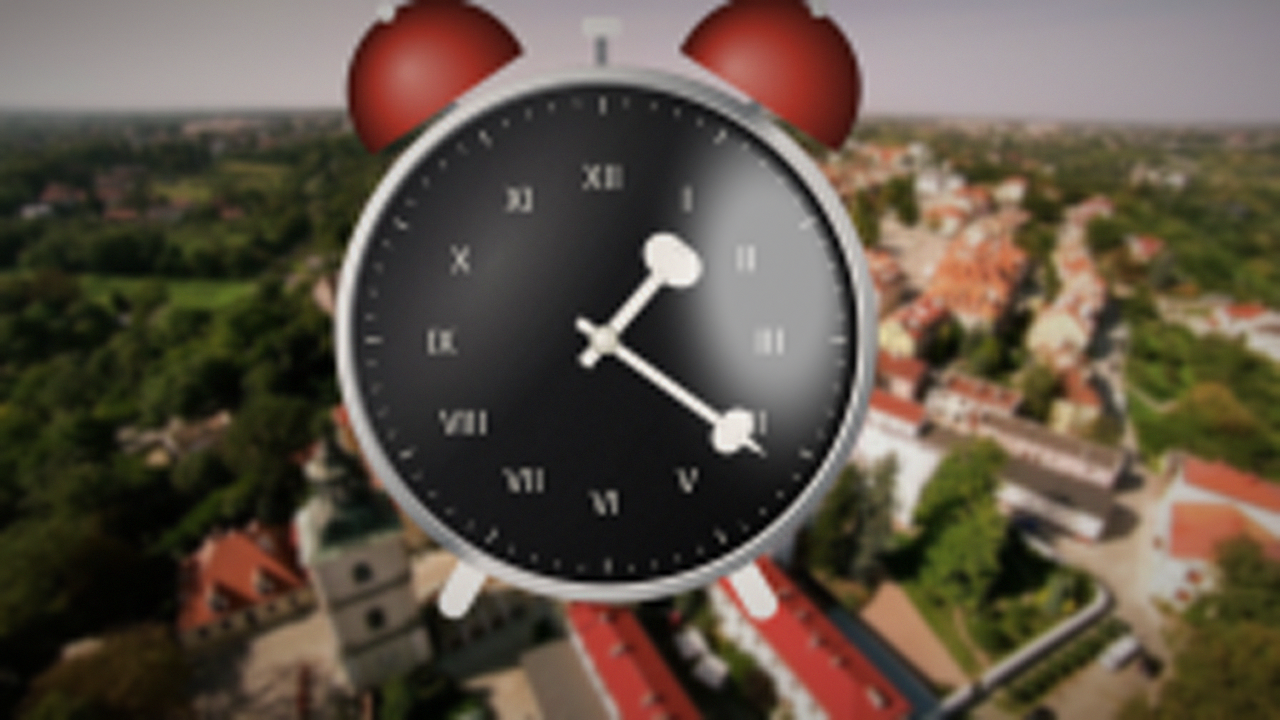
**1:21**
